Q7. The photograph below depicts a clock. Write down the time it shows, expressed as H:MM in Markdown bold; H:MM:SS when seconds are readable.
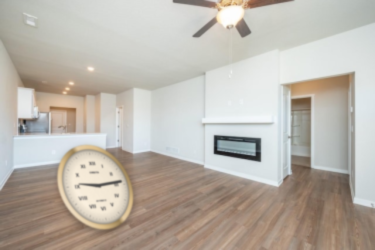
**9:14**
